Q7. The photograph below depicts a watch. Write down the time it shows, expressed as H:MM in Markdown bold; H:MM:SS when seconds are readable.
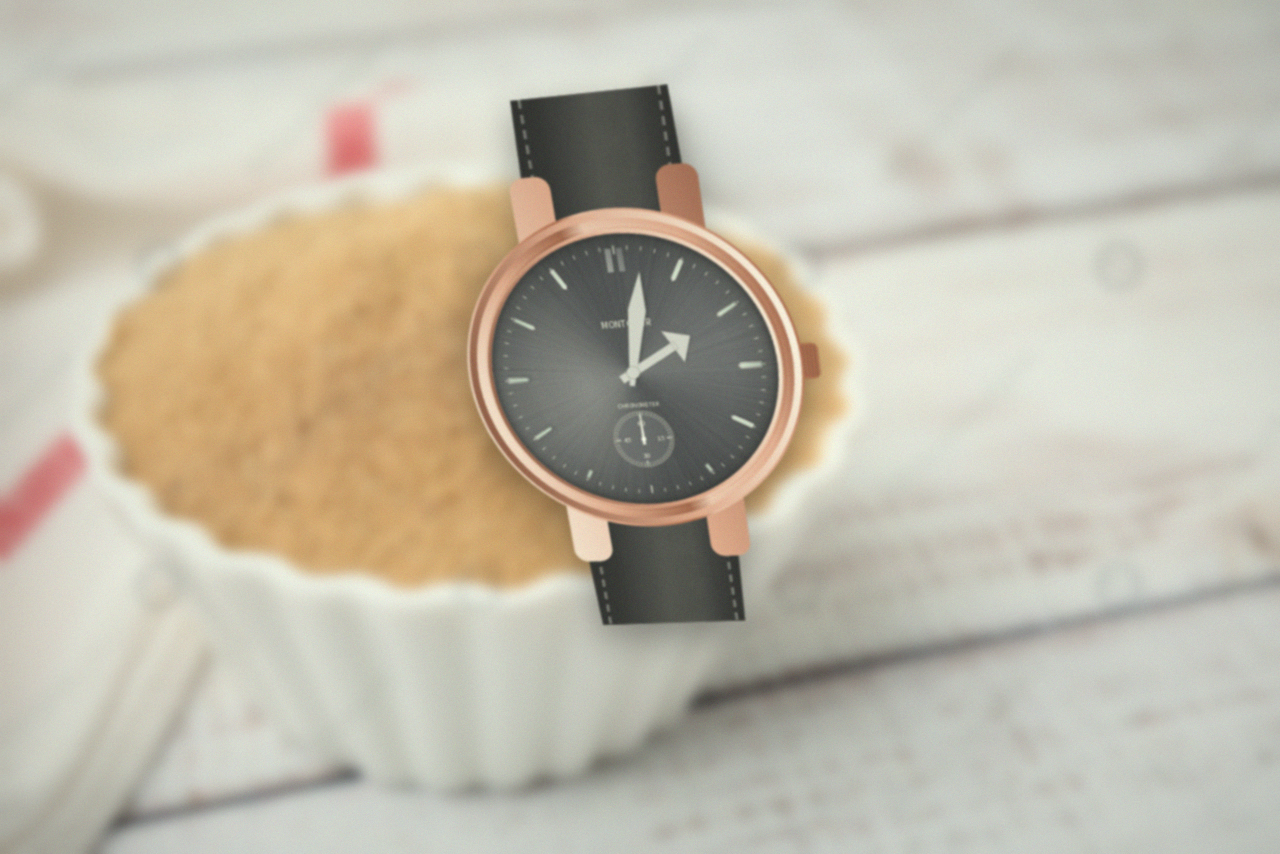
**2:02**
